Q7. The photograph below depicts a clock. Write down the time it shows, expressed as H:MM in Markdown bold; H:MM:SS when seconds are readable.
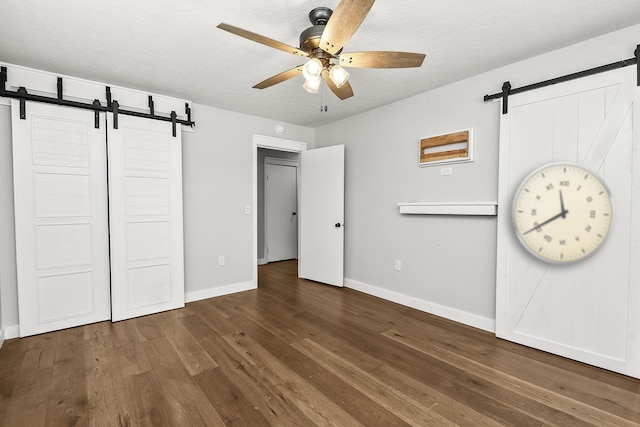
**11:40**
